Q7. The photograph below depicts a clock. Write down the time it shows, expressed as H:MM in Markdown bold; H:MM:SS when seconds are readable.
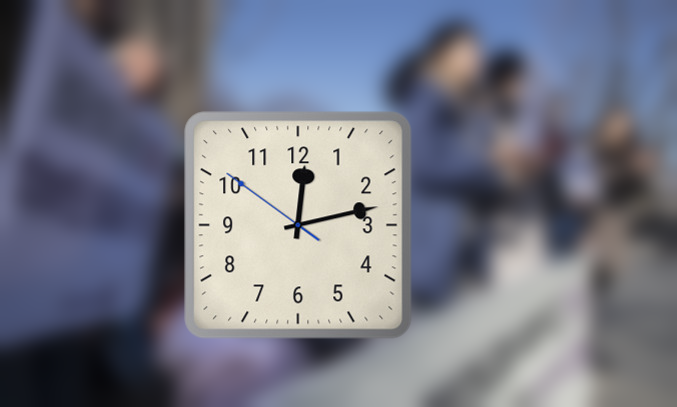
**12:12:51**
